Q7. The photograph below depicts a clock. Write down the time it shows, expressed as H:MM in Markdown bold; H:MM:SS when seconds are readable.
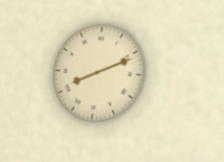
**8:11**
